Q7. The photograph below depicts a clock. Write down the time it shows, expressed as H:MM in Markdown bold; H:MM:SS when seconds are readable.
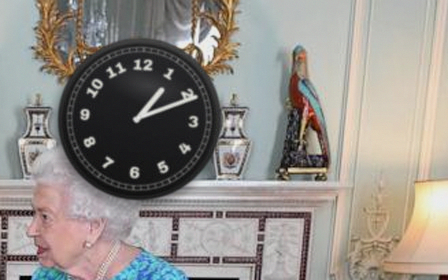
**1:11**
